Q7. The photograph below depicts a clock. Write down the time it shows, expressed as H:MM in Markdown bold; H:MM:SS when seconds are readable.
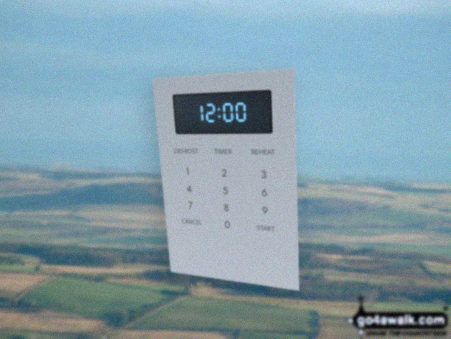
**12:00**
